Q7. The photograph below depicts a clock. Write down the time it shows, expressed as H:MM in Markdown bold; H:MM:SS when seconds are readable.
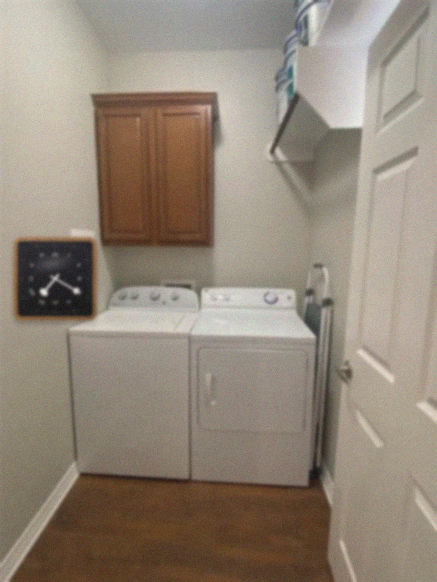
**7:20**
